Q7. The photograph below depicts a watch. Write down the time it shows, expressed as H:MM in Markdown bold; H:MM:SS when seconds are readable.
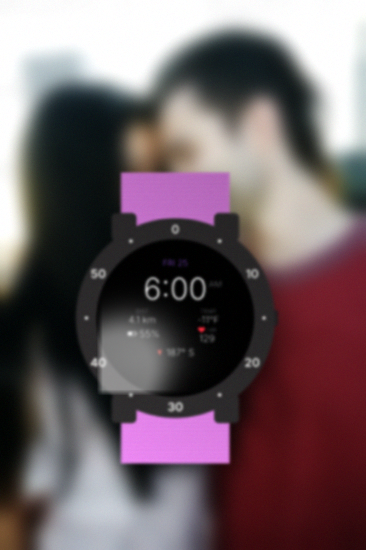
**6:00**
